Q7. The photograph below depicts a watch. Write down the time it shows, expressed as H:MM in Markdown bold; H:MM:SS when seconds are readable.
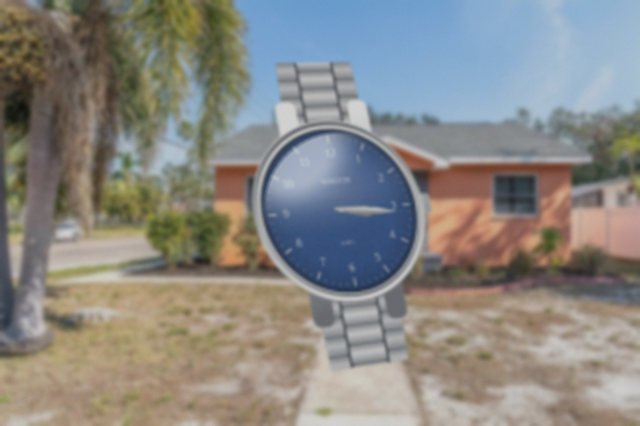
**3:16**
